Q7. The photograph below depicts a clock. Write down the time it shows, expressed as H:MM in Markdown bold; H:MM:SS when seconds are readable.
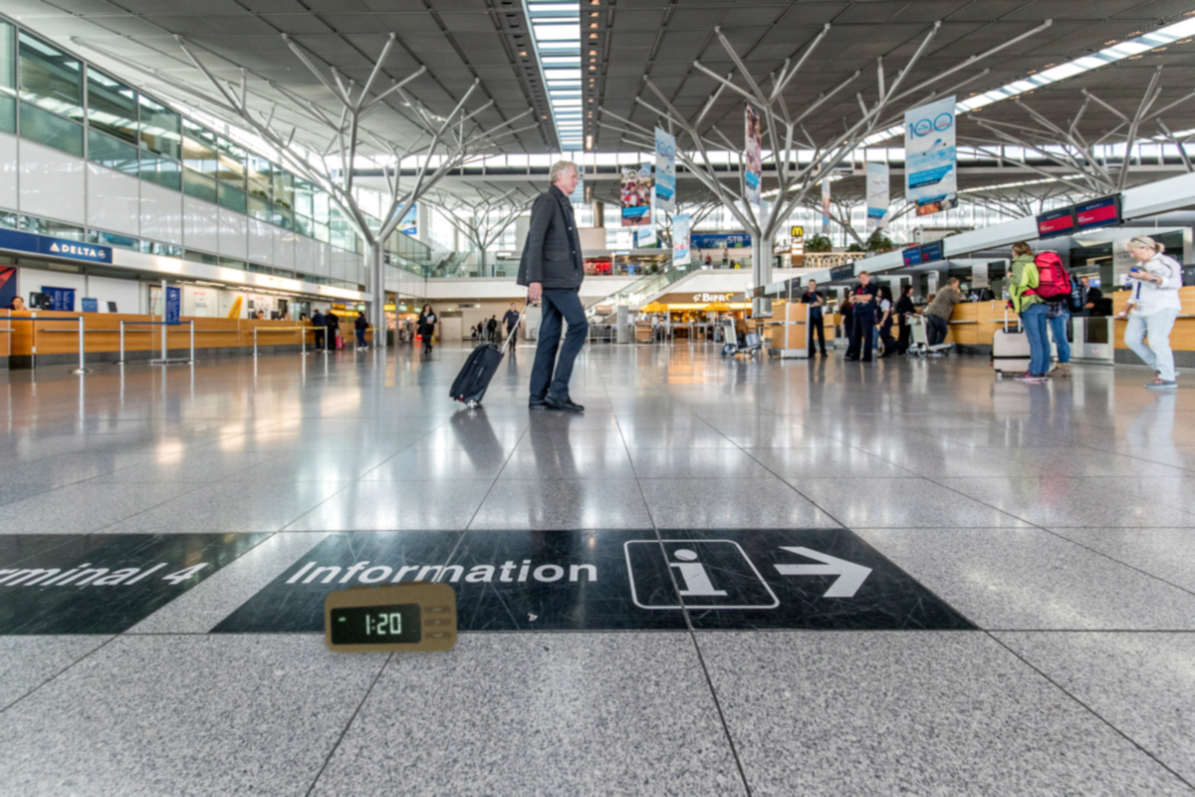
**1:20**
